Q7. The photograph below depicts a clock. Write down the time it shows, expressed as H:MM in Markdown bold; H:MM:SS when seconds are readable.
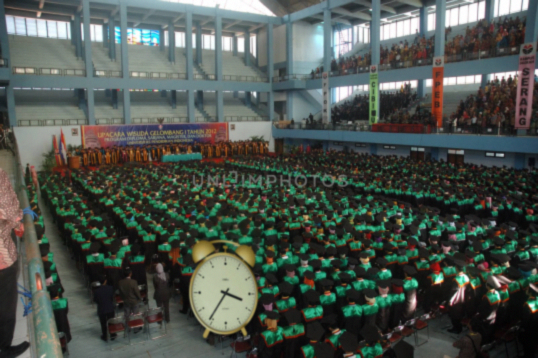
**3:36**
